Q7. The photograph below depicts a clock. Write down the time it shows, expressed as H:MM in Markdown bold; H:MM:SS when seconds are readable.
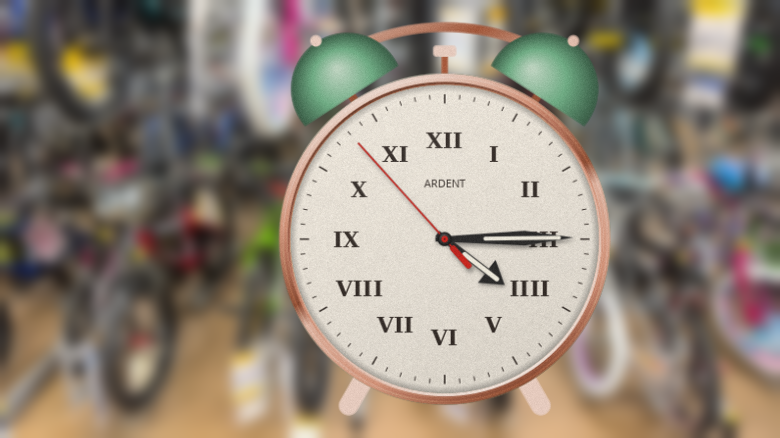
**4:14:53**
